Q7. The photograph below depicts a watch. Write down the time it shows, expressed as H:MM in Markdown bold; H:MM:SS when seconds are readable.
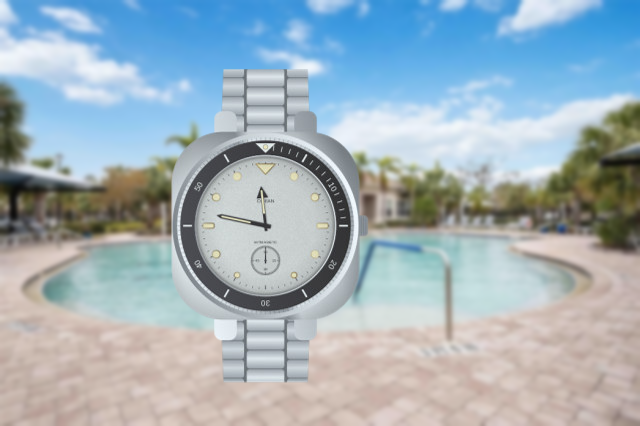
**11:47**
